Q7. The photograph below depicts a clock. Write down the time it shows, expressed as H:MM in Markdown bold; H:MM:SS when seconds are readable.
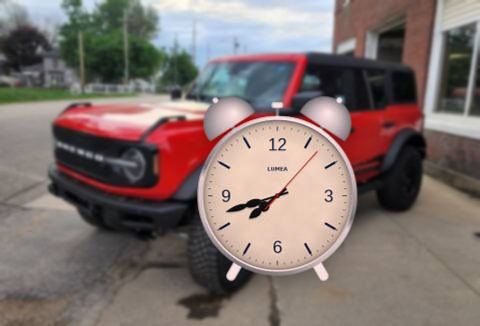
**7:42:07**
